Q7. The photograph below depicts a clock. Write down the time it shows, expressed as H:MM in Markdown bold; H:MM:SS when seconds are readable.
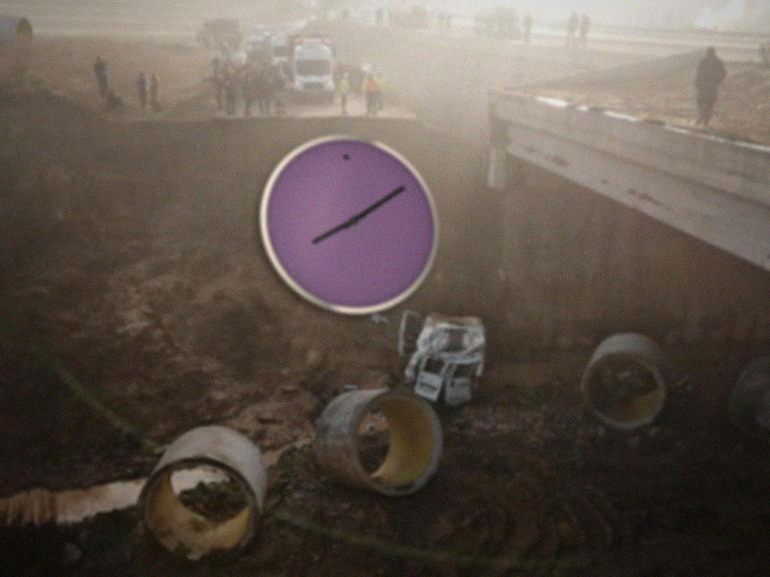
**8:10**
